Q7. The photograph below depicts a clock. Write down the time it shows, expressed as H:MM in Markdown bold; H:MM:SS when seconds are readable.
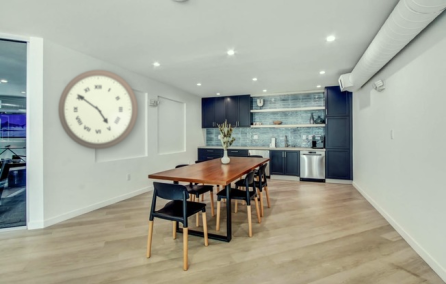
**4:51**
